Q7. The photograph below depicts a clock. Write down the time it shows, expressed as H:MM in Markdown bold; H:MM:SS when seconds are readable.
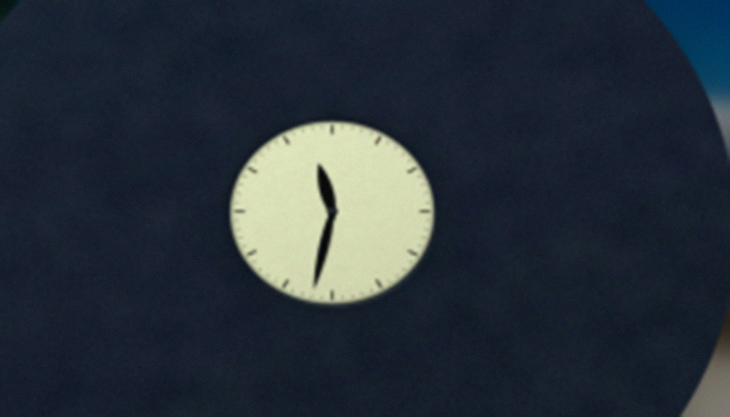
**11:32**
